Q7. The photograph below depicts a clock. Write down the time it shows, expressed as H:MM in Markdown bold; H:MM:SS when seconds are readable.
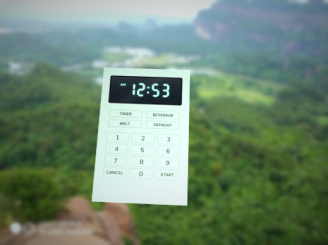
**12:53**
